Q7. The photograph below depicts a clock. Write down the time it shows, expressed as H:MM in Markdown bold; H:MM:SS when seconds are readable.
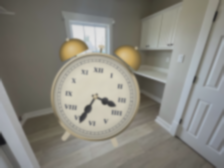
**3:34**
